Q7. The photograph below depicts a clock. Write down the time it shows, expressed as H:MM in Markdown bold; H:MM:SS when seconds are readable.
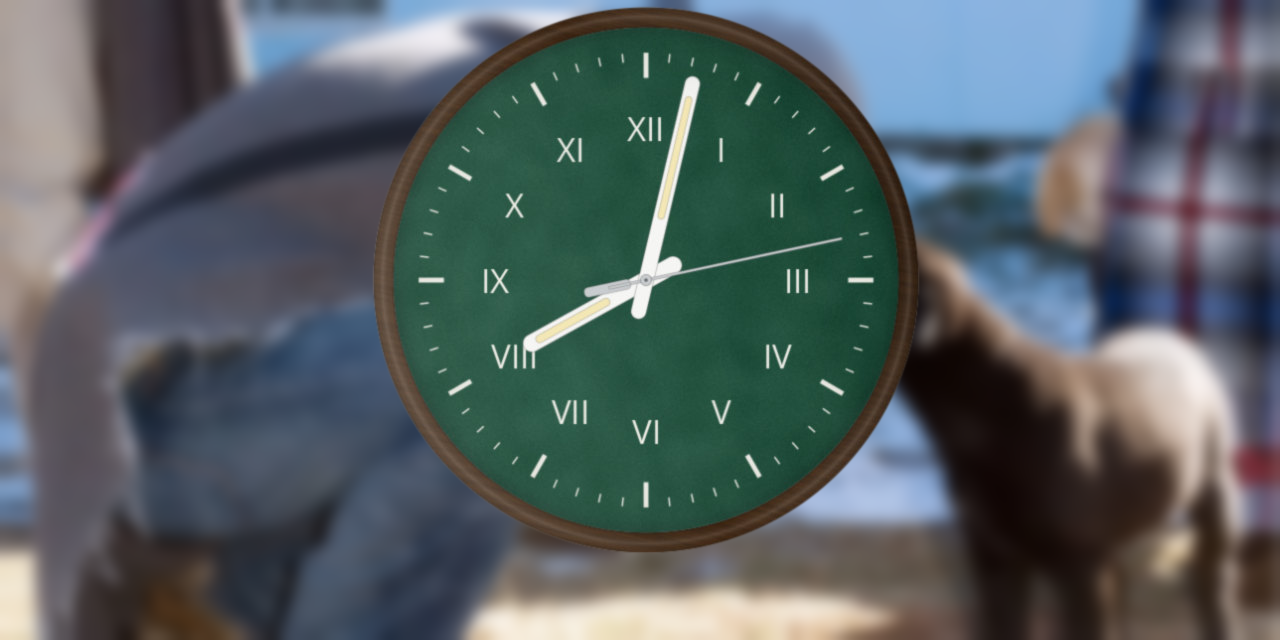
**8:02:13**
